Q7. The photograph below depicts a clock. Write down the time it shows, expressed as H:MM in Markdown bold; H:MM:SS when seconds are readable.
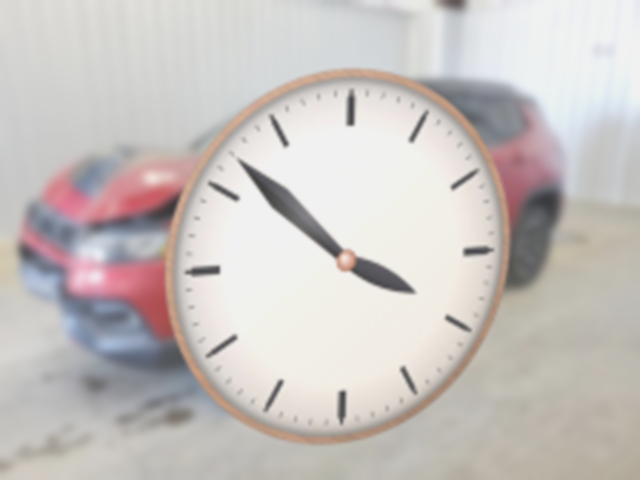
**3:52**
